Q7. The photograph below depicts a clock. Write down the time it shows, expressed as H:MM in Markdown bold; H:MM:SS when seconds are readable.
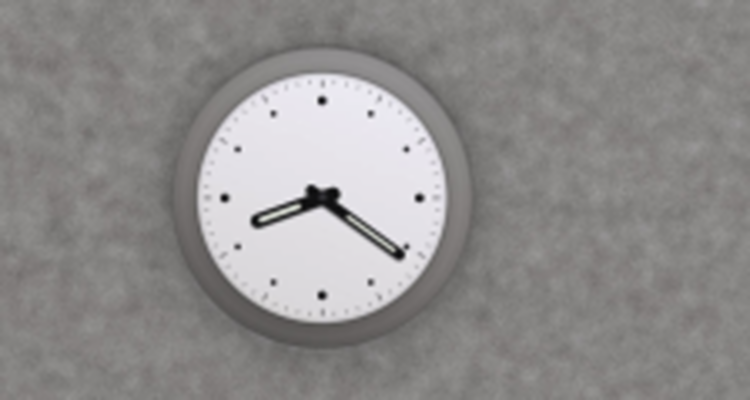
**8:21**
